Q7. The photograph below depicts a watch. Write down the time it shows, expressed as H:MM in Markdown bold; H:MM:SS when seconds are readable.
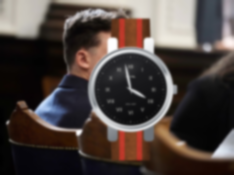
**3:58**
